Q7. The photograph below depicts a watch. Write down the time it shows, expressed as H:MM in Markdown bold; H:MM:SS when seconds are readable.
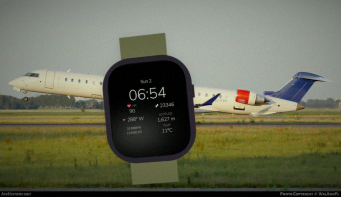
**6:54**
